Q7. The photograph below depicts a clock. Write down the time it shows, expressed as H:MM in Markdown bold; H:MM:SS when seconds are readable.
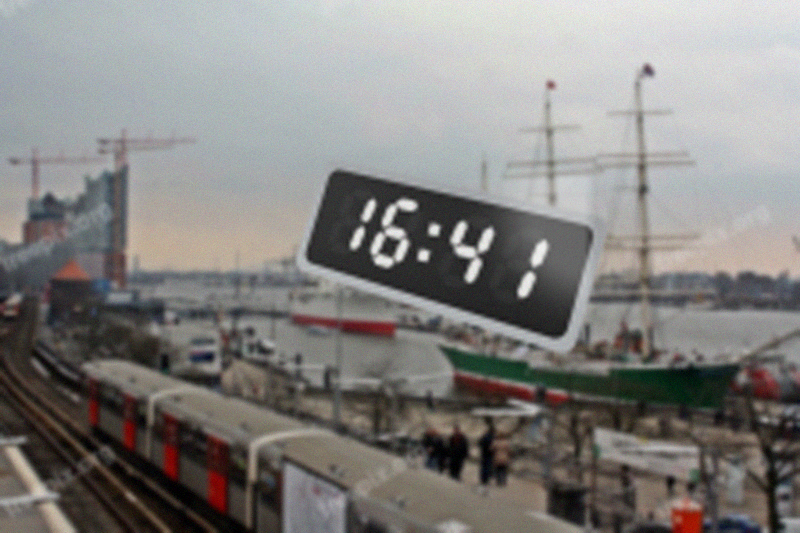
**16:41**
